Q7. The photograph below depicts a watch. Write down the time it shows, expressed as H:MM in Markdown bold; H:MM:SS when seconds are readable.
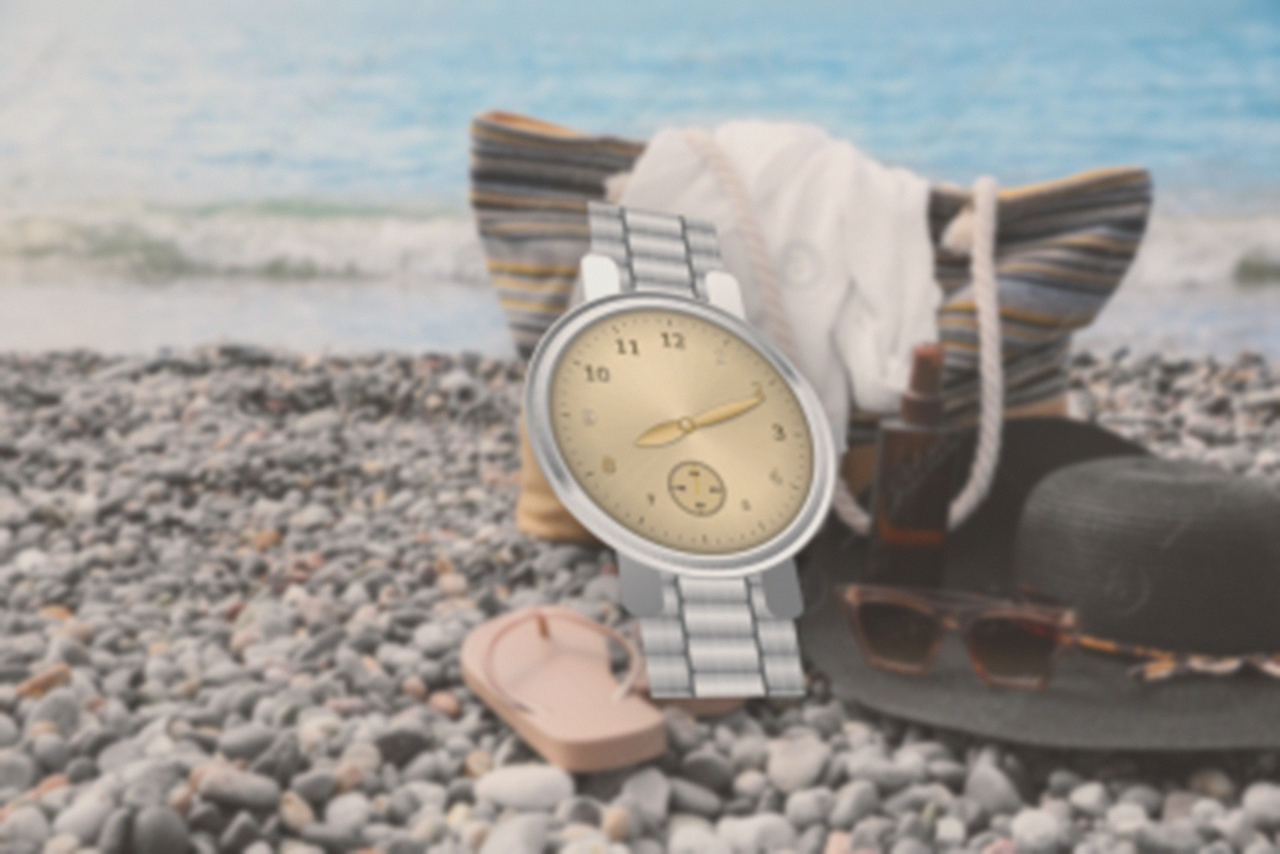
**8:11**
